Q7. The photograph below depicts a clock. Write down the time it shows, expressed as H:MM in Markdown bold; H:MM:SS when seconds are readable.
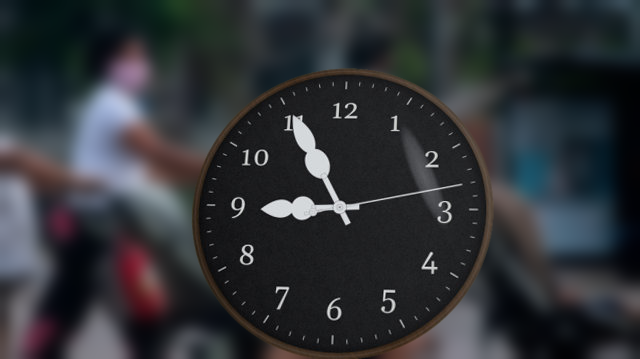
**8:55:13**
